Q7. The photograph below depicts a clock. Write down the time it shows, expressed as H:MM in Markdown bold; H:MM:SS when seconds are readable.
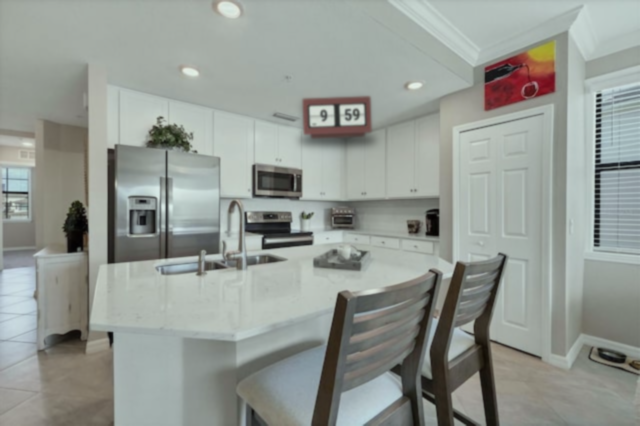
**9:59**
